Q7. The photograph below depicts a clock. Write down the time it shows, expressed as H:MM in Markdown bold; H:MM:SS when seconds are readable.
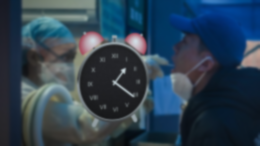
**1:21**
